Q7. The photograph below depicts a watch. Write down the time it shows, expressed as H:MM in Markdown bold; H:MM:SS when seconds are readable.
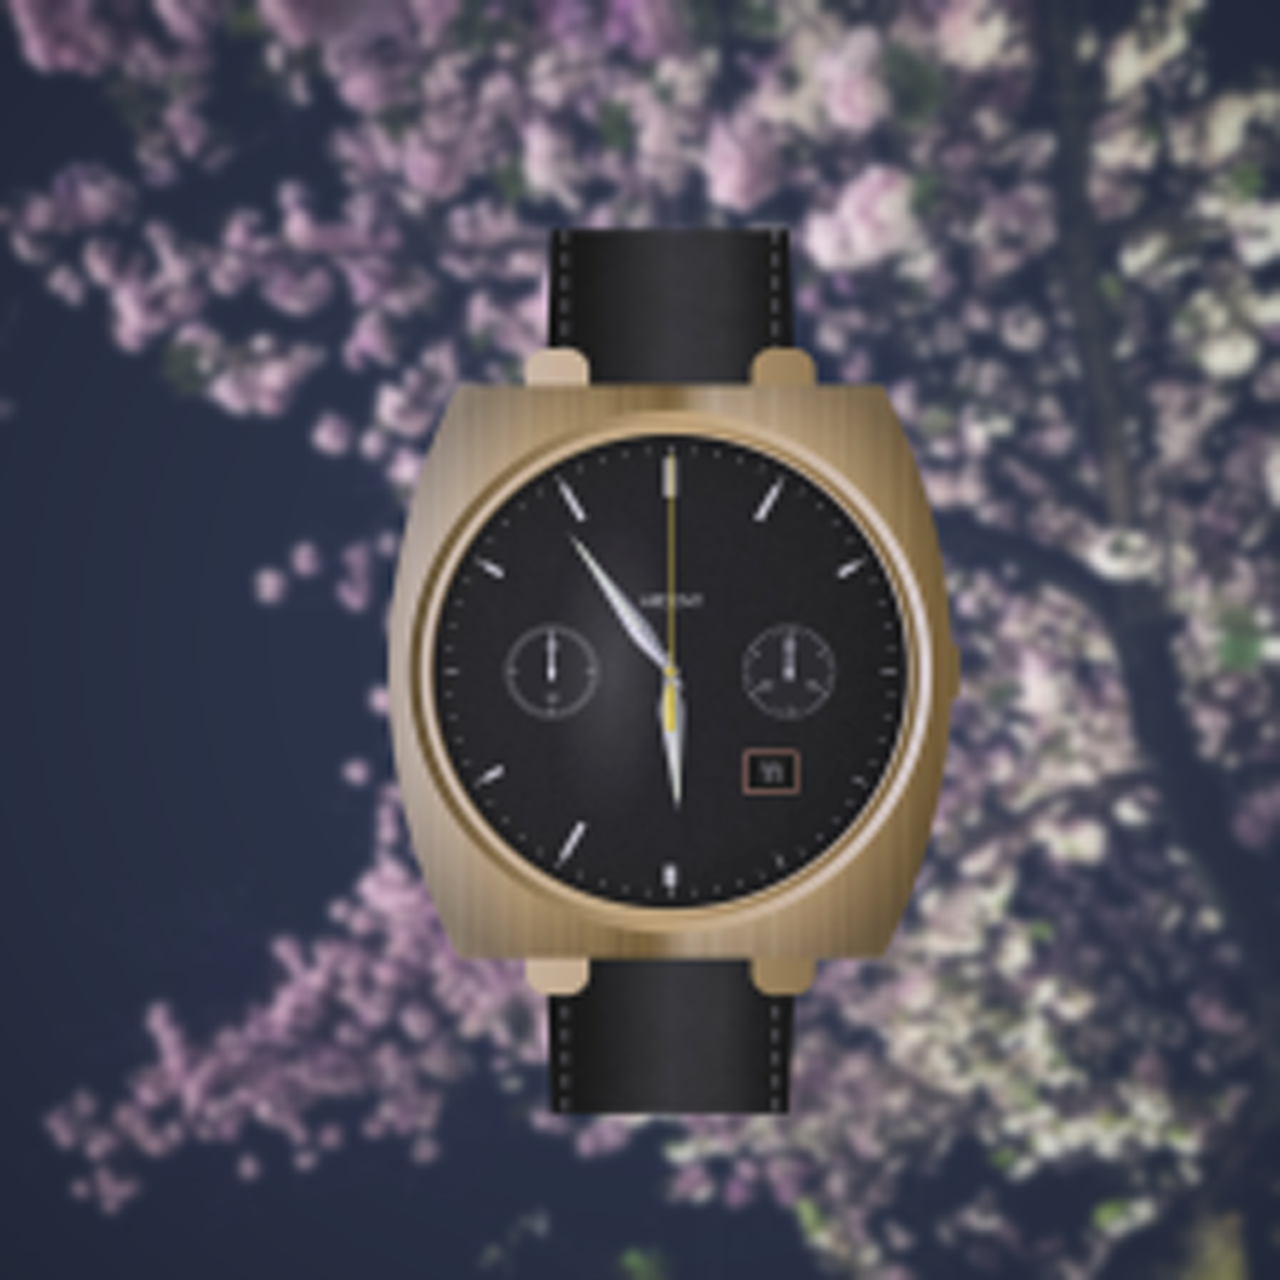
**5:54**
